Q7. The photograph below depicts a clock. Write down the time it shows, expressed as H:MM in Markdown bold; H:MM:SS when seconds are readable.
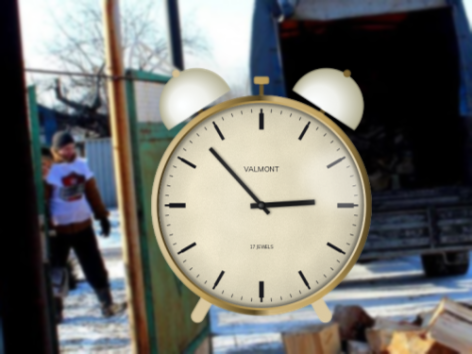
**2:53**
